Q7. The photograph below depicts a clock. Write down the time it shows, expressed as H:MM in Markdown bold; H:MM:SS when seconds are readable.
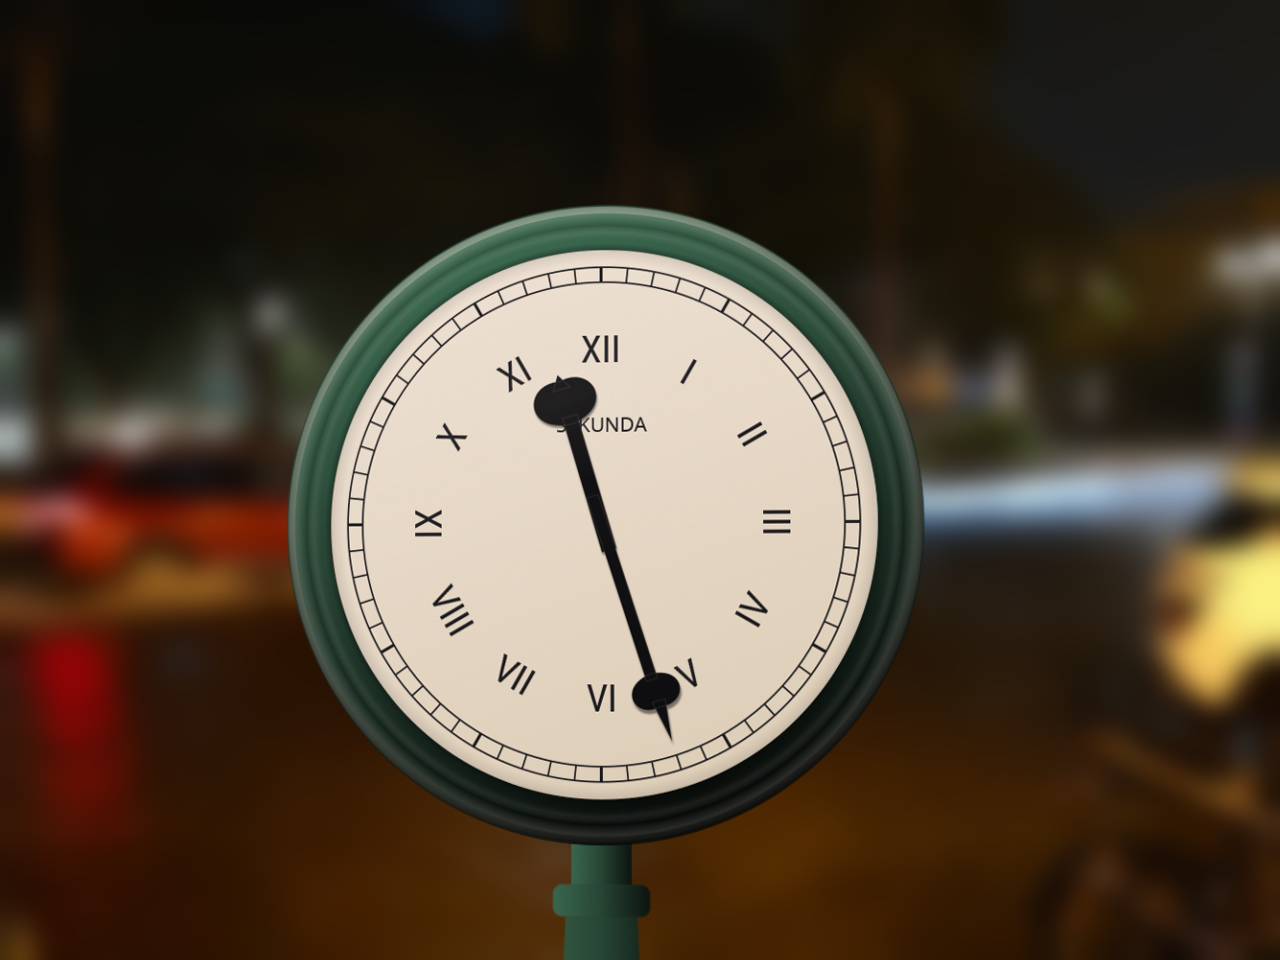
**11:27**
